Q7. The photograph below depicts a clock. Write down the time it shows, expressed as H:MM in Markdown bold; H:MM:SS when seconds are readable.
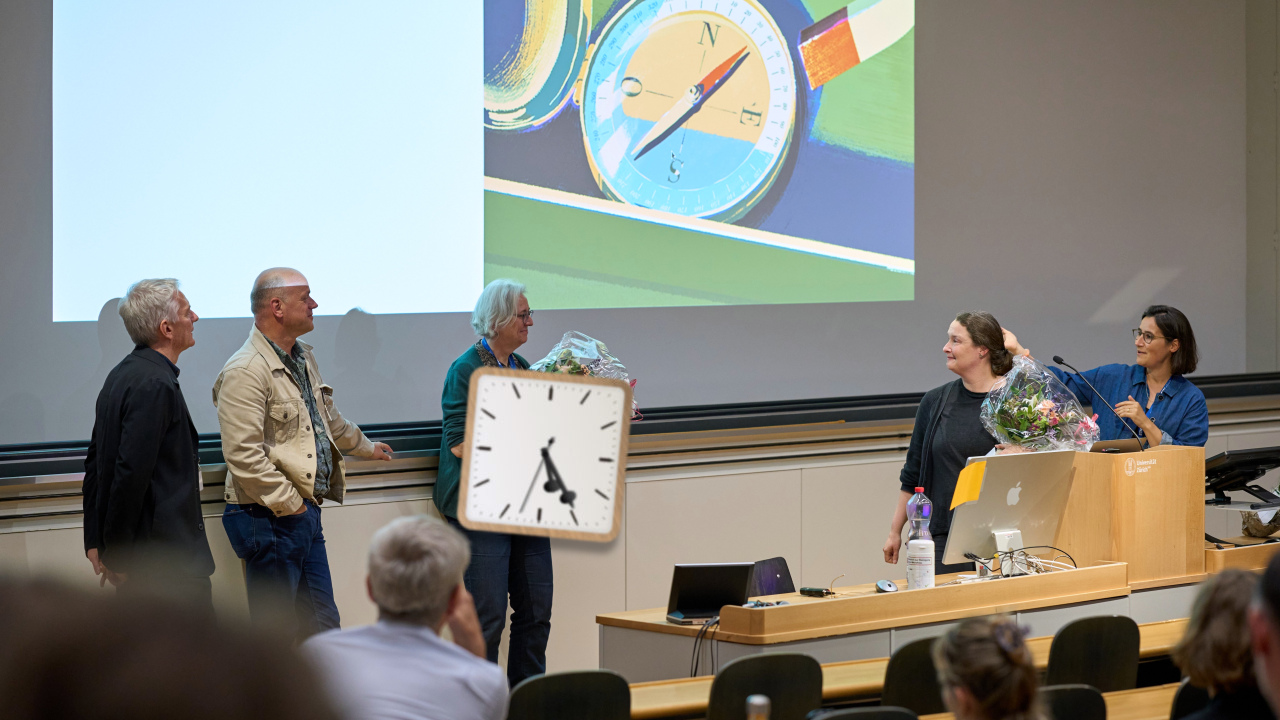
**5:24:33**
